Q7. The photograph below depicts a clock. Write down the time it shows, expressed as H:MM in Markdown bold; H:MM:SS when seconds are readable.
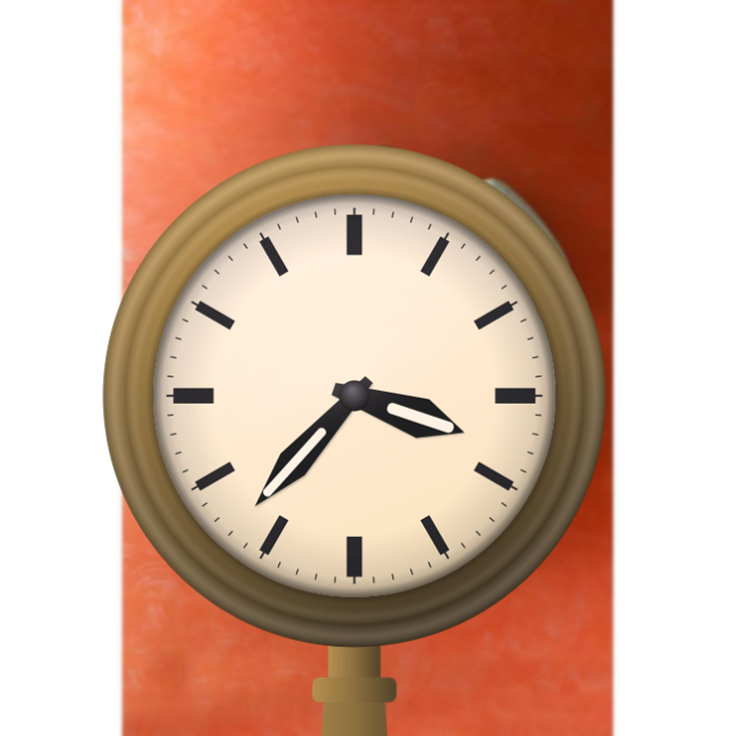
**3:37**
